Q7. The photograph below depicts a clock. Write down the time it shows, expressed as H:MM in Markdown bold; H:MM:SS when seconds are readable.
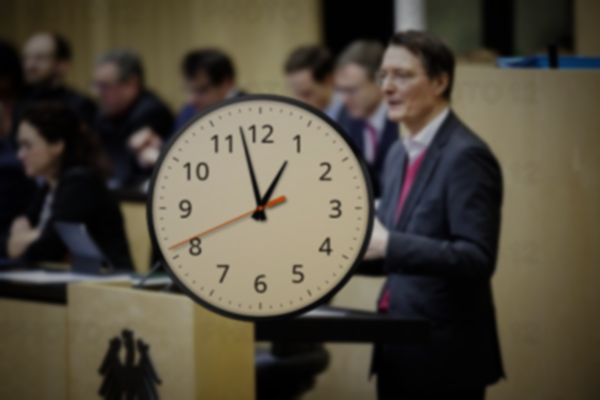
**12:57:41**
